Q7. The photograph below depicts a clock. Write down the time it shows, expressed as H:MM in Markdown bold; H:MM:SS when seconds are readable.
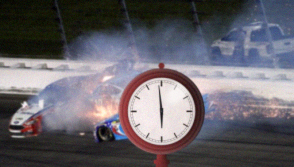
**5:59**
